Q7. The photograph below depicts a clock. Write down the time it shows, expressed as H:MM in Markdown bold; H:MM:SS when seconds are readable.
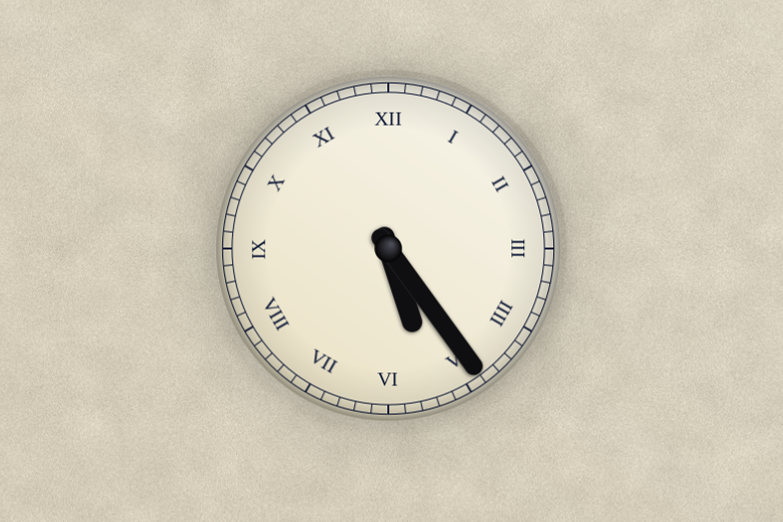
**5:24**
